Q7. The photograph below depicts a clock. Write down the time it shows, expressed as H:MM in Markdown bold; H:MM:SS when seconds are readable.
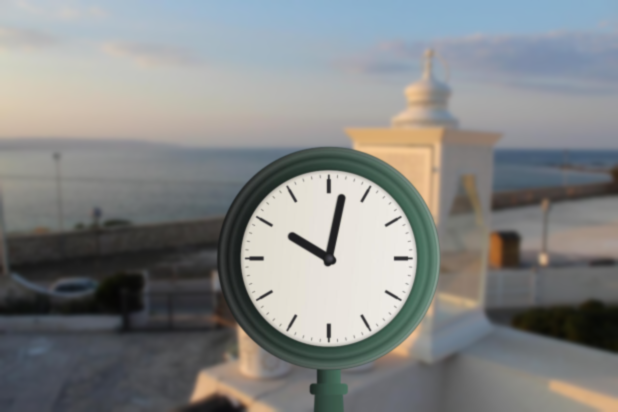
**10:02**
